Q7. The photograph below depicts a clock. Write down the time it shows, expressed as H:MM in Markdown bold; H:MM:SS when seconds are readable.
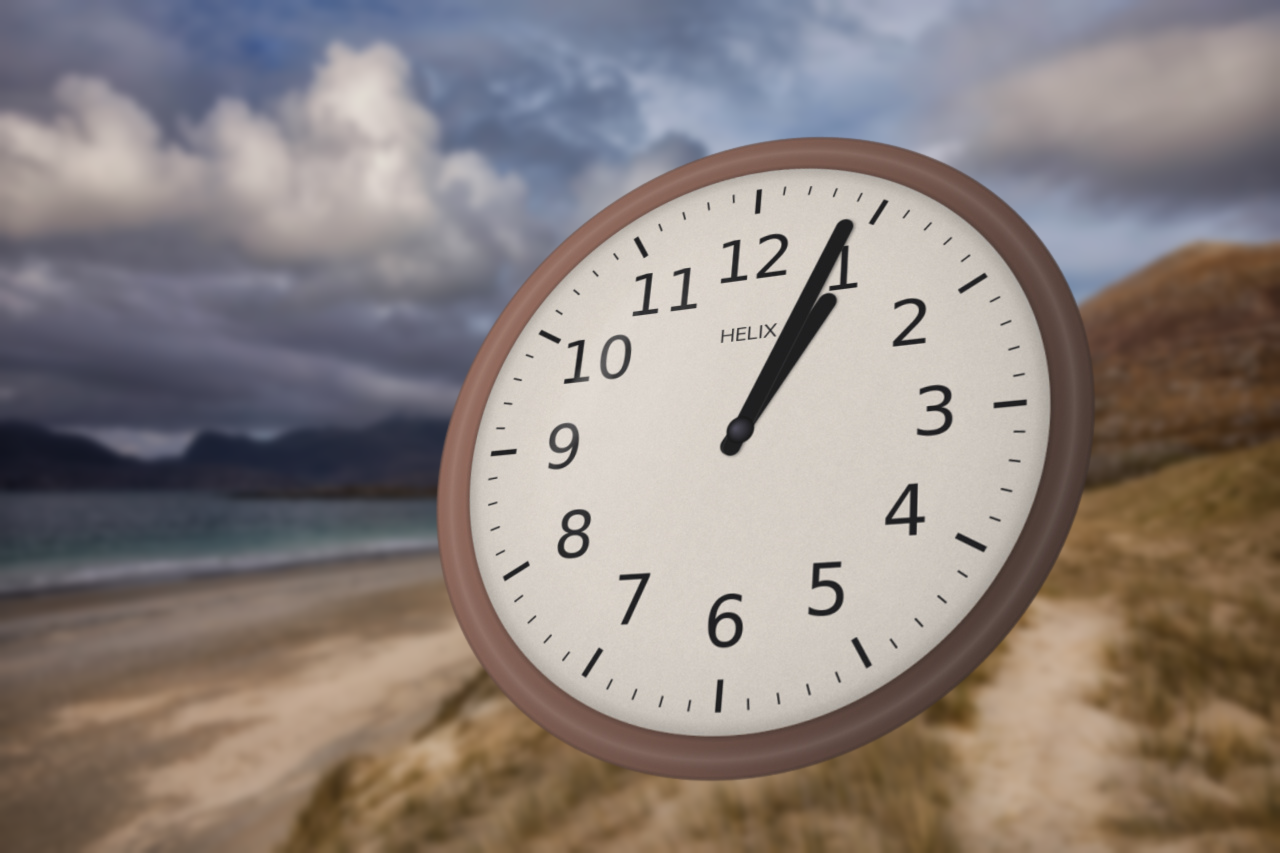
**1:04**
